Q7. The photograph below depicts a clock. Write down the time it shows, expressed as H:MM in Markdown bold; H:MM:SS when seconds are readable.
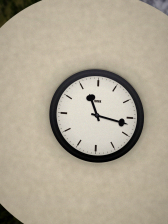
**11:17**
